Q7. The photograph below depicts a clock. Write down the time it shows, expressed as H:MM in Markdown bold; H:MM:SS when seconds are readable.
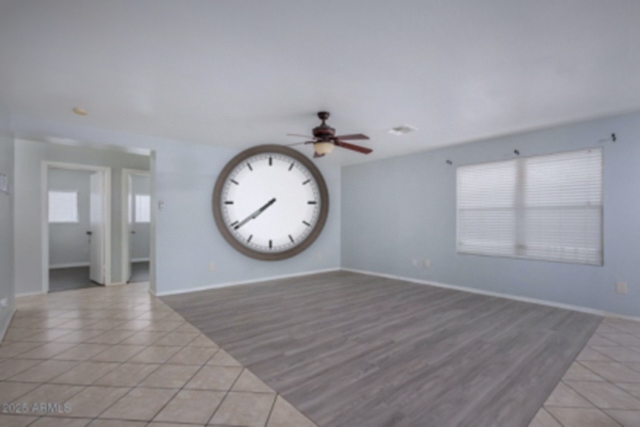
**7:39**
